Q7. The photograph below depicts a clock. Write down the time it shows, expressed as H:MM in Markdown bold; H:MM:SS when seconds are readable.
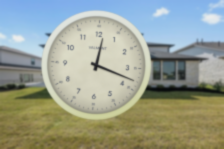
**12:18**
